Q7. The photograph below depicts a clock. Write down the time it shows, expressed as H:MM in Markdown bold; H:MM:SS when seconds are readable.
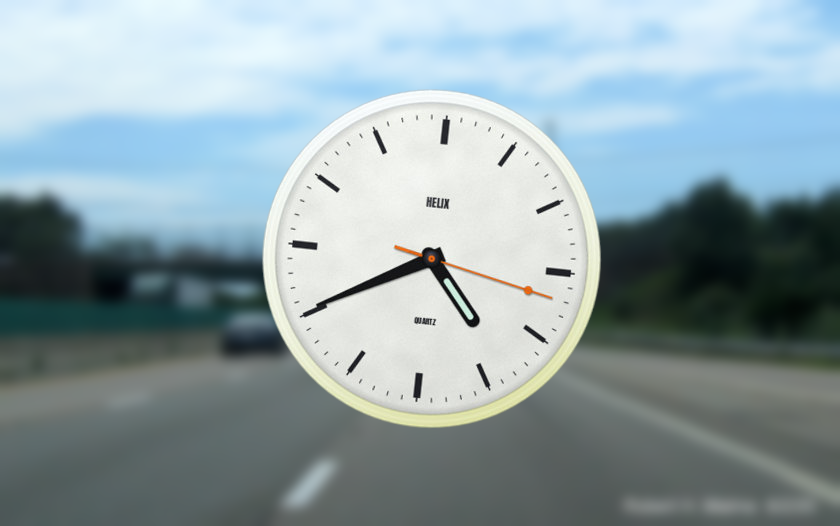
**4:40:17**
